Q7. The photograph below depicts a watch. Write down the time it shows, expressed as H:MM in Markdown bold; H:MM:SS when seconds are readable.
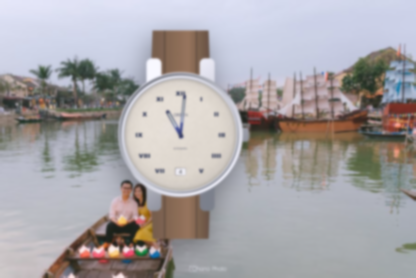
**11:01**
